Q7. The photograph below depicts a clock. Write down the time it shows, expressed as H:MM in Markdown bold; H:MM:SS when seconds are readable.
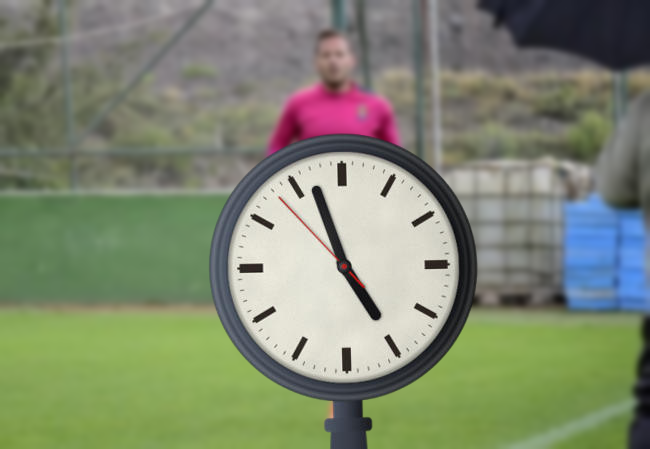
**4:56:53**
